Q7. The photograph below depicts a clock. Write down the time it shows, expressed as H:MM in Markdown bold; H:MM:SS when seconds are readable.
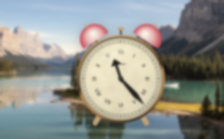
**11:23**
